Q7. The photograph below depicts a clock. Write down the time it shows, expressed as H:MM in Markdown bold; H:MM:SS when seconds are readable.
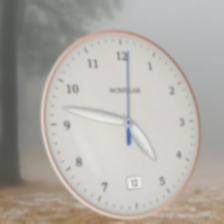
**4:47:01**
